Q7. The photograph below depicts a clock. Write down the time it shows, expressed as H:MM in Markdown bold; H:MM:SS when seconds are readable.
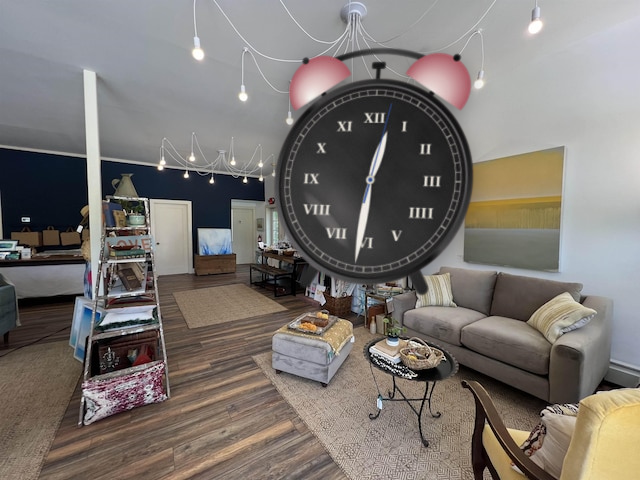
**12:31:02**
